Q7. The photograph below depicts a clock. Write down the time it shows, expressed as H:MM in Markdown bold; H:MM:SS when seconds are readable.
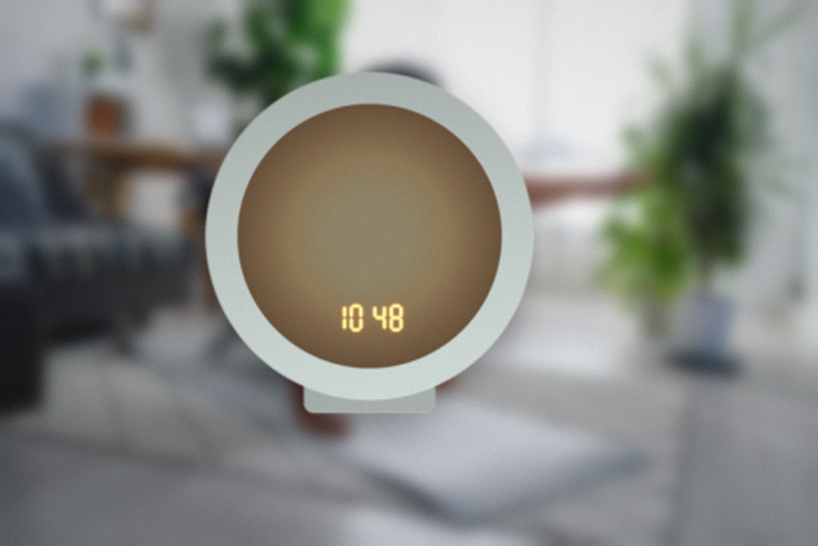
**10:48**
